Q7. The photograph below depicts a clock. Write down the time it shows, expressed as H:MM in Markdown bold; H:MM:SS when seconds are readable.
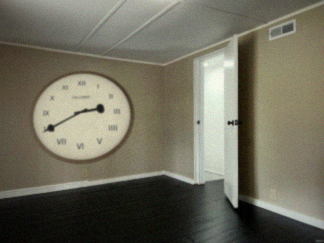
**2:40**
